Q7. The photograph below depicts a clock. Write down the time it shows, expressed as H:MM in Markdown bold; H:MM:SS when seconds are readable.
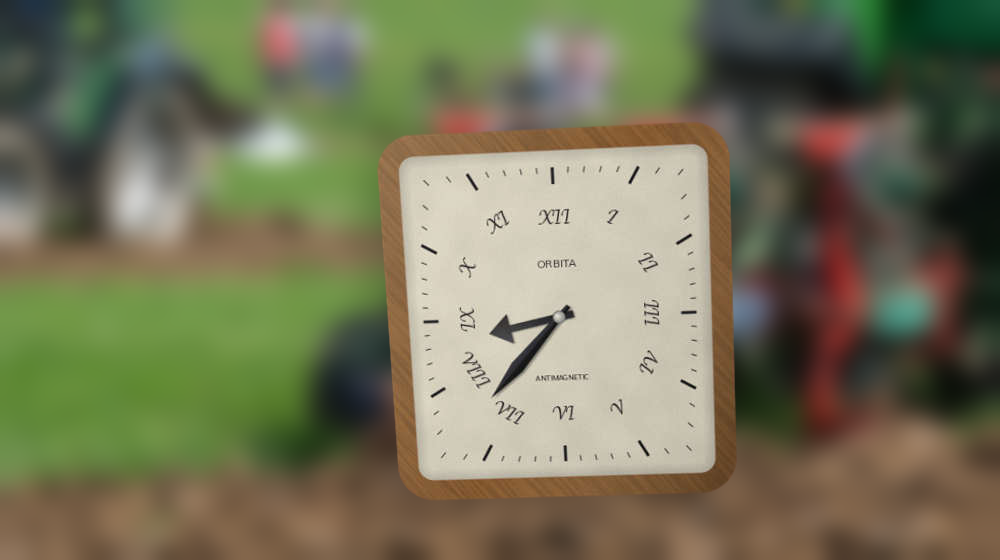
**8:37**
